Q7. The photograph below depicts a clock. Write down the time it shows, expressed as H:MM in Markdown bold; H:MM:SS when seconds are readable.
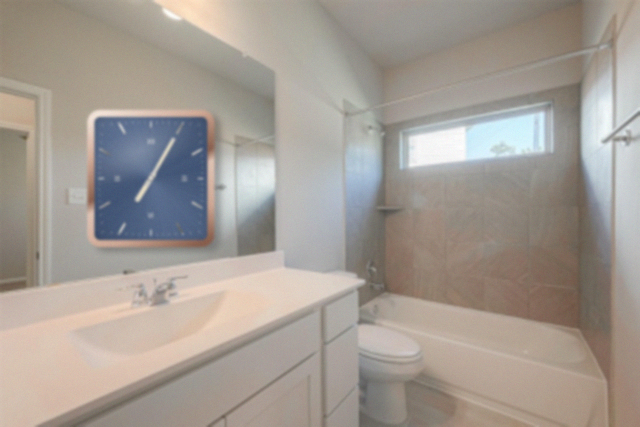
**7:05**
